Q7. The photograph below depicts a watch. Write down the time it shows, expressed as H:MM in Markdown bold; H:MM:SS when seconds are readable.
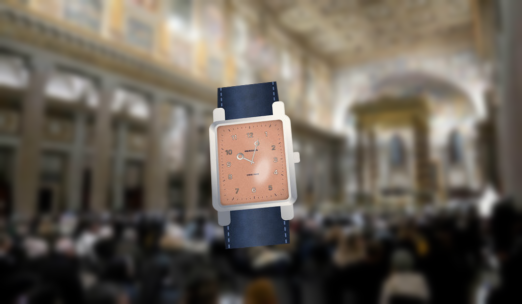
**10:03**
